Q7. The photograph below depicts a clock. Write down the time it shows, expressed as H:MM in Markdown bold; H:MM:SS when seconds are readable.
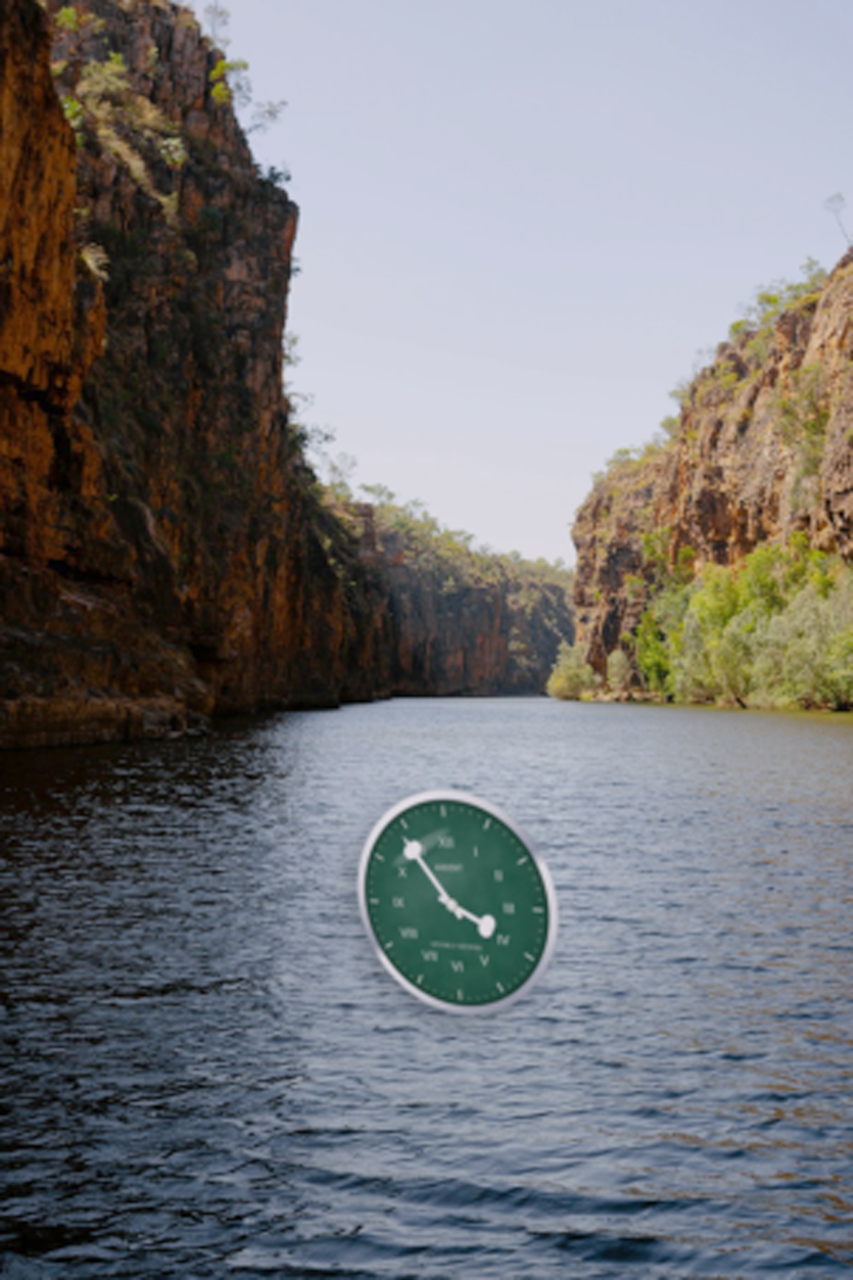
**3:54**
